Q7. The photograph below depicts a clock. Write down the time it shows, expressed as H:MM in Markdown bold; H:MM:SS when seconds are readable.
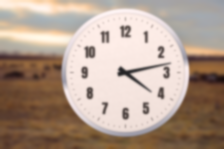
**4:13**
